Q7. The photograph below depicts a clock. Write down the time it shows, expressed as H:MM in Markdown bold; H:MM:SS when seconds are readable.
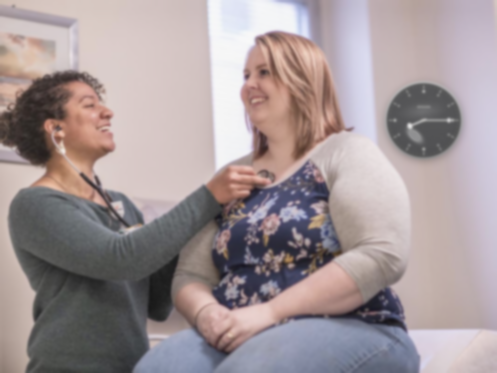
**8:15**
